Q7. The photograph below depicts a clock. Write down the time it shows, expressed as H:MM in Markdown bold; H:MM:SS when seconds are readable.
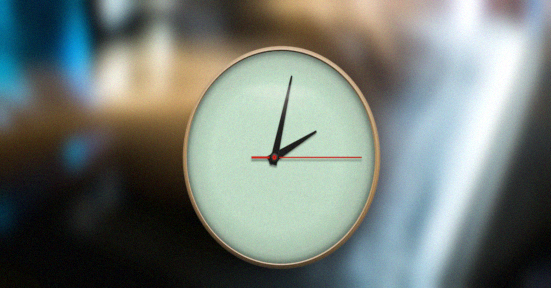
**2:02:15**
